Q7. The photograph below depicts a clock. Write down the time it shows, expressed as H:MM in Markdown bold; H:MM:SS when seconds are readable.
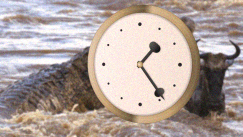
**1:24**
